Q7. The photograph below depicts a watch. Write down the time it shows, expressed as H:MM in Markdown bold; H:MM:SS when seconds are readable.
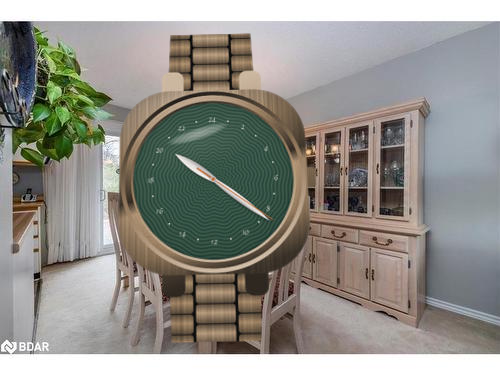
**20:21:21**
